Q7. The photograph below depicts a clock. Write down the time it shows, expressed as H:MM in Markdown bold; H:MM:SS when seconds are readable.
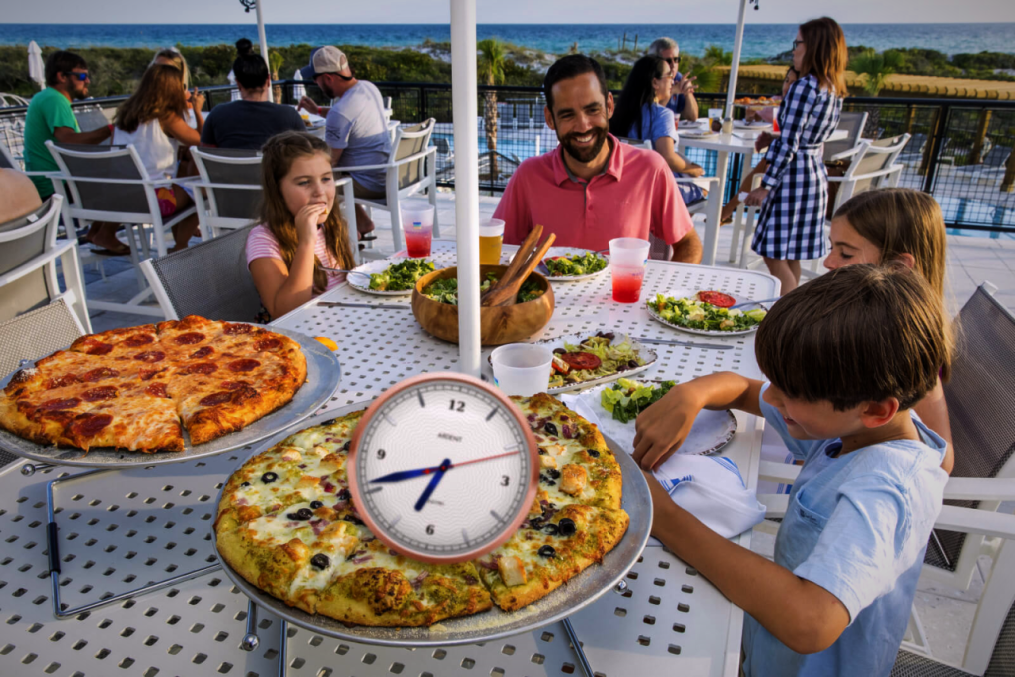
**6:41:11**
